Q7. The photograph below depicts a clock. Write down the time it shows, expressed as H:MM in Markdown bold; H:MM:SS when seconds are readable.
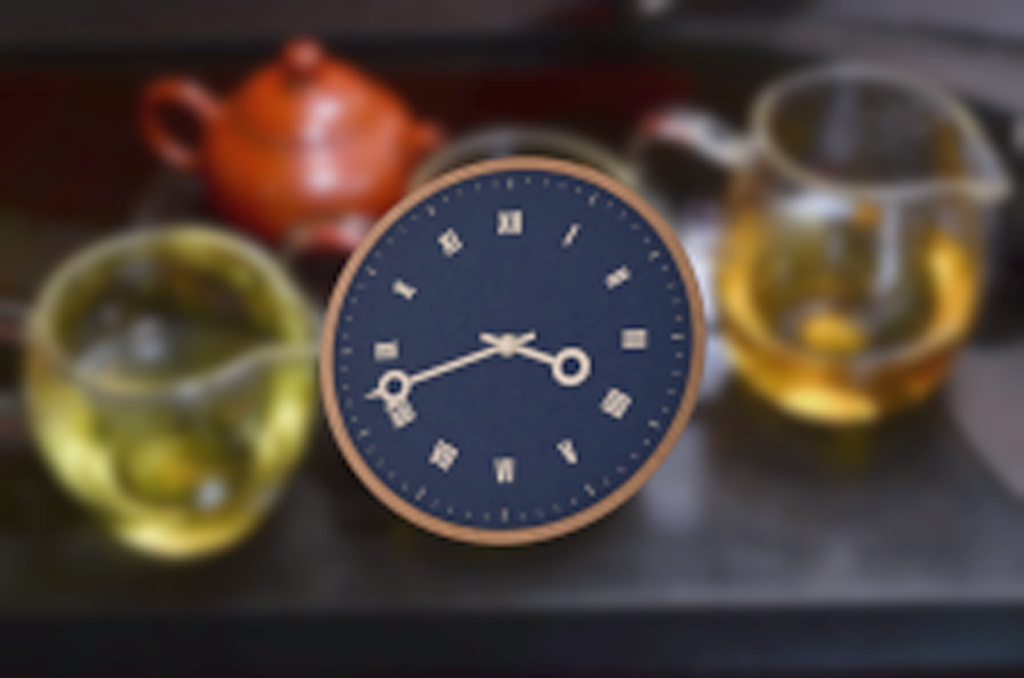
**3:42**
